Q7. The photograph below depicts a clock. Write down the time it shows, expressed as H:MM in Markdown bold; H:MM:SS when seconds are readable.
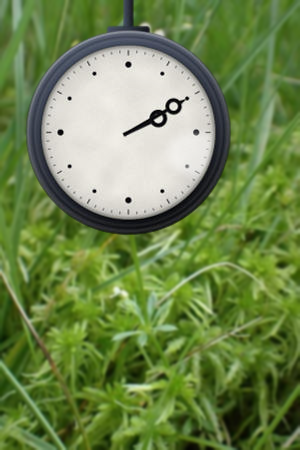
**2:10**
